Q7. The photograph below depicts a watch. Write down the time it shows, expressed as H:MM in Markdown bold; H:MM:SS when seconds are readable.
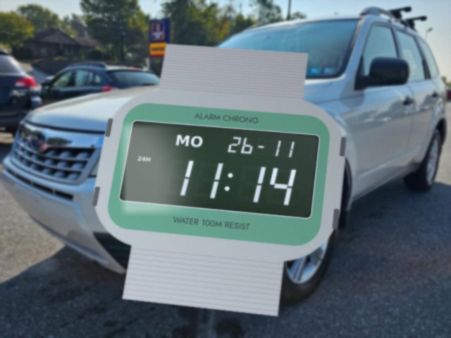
**11:14**
